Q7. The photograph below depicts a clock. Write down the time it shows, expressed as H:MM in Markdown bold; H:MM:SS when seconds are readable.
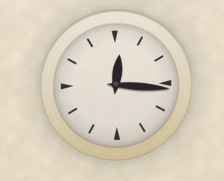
**12:16**
